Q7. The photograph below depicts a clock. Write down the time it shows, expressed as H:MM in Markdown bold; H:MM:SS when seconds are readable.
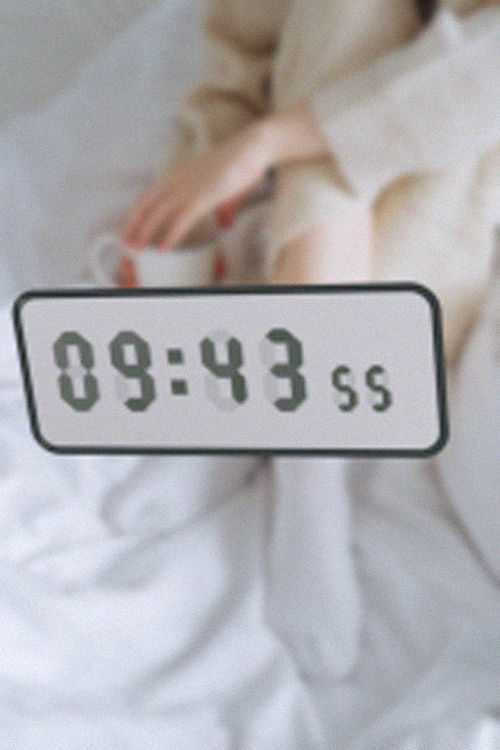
**9:43:55**
